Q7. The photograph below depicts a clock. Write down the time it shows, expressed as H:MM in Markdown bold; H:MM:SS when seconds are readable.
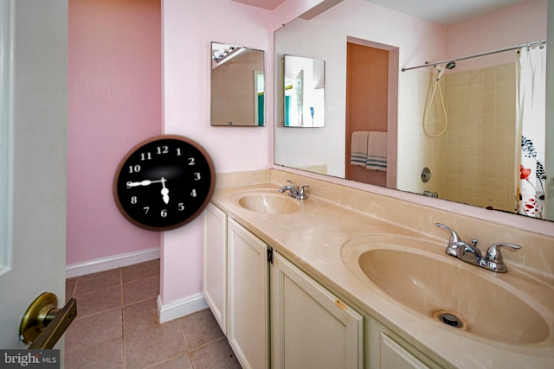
**5:45**
